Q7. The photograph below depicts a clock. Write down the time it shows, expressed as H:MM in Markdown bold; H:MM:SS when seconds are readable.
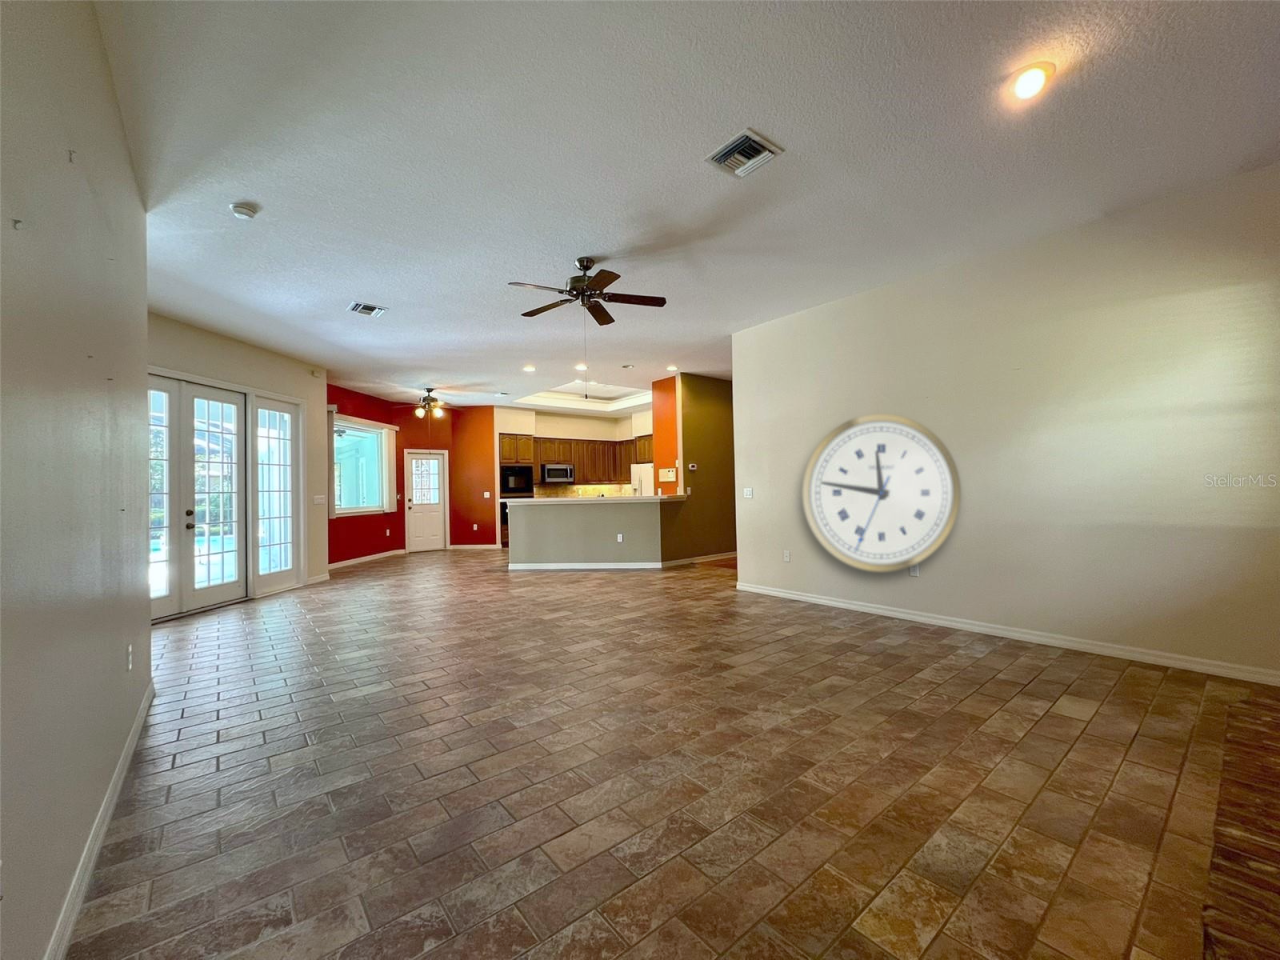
**11:46:34**
